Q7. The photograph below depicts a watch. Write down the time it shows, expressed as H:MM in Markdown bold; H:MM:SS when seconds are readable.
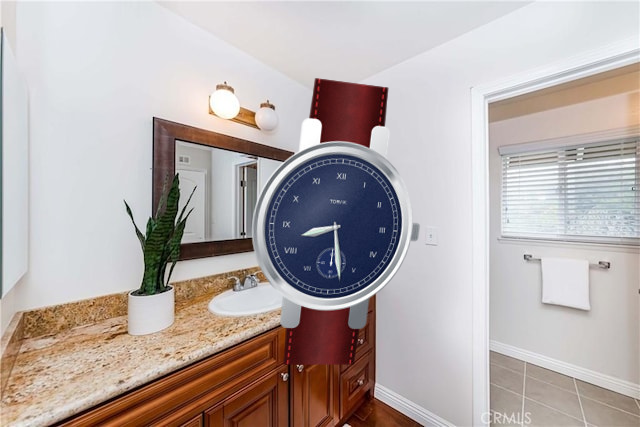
**8:28**
